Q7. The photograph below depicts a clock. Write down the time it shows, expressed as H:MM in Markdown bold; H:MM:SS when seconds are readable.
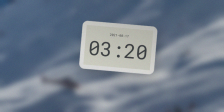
**3:20**
